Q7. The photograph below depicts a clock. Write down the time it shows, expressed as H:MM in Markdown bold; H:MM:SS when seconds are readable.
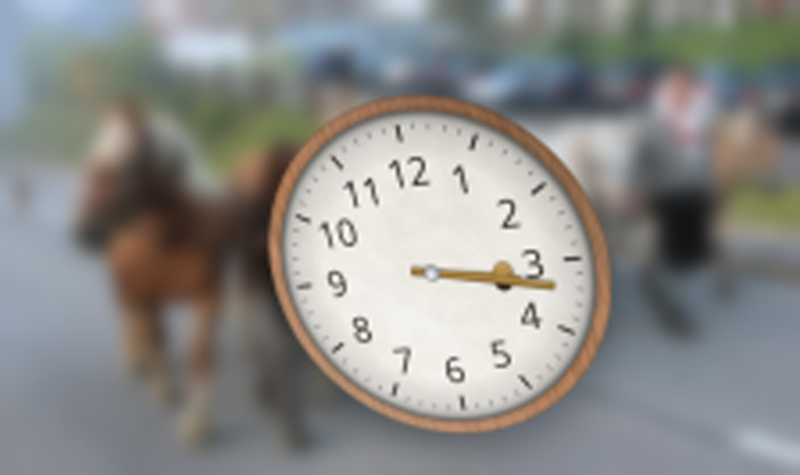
**3:17**
